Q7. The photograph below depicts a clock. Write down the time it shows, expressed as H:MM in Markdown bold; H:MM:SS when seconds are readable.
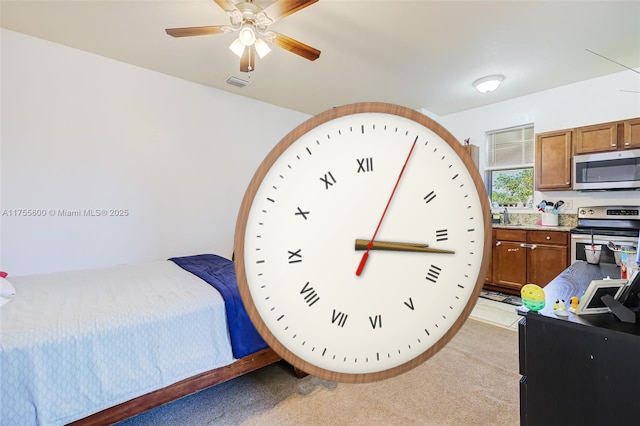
**3:17:05**
